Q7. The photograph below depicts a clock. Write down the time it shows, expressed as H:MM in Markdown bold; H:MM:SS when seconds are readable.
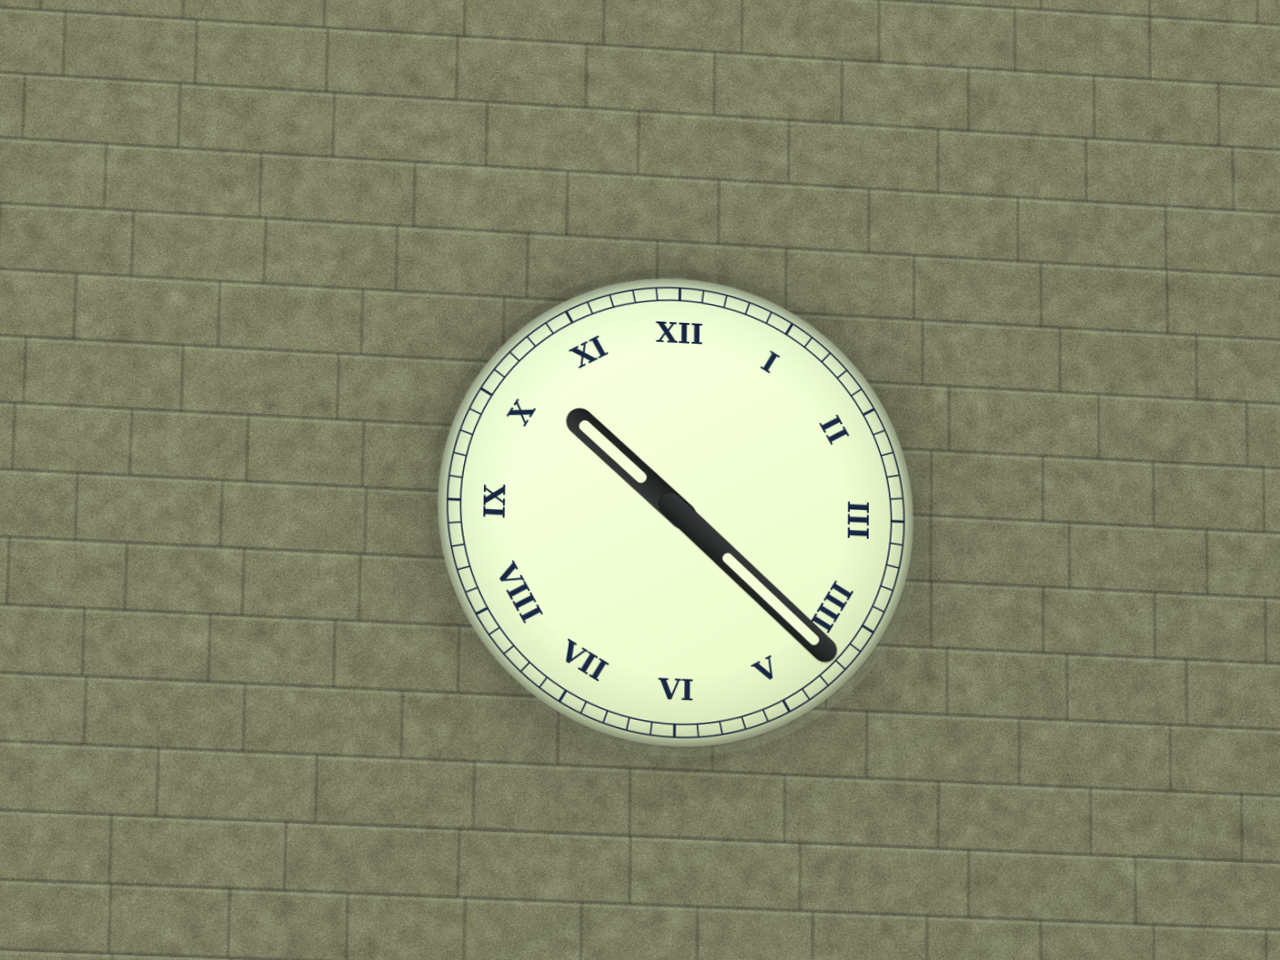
**10:22**
